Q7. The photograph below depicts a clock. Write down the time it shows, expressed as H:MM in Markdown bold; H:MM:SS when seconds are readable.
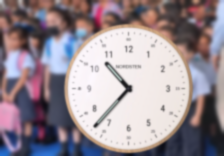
**10:37**
